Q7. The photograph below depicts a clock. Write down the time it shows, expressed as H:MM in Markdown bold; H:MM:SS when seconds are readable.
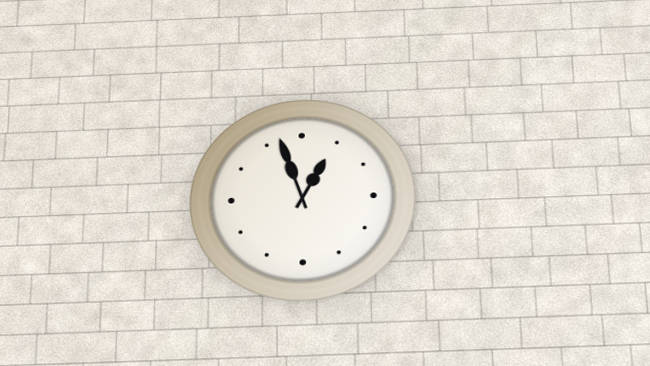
**12:57**
